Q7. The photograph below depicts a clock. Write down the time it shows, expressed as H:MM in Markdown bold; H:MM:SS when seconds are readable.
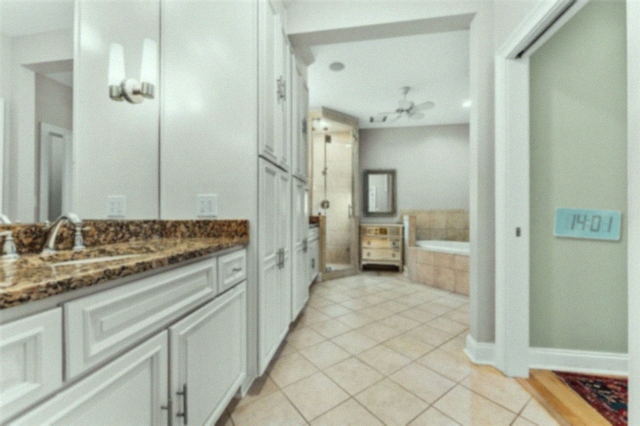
**14:01**
